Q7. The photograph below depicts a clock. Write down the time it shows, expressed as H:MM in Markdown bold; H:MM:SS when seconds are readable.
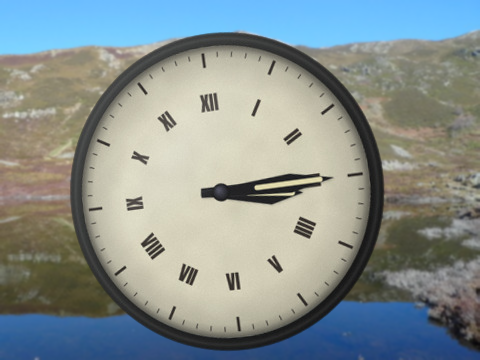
**3:15**
